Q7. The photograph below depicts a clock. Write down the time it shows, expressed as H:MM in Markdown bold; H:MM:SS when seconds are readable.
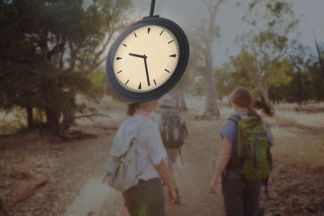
**9:27**
